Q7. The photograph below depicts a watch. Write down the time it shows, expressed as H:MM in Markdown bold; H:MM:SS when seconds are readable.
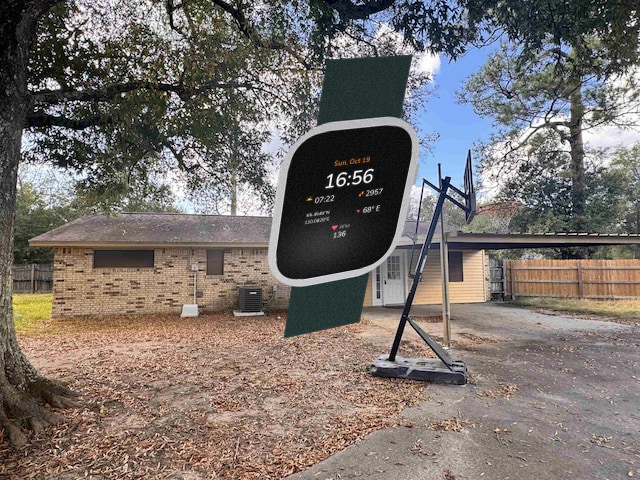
**16:56**
